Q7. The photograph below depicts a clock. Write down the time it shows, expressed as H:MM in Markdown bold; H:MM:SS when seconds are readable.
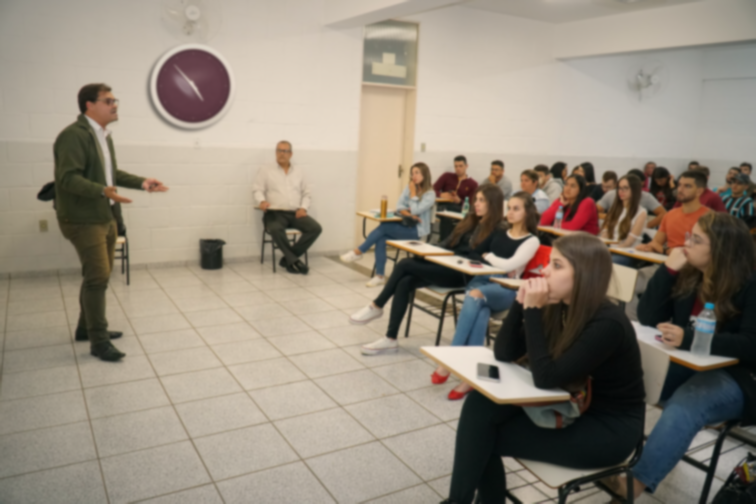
**4:53**
